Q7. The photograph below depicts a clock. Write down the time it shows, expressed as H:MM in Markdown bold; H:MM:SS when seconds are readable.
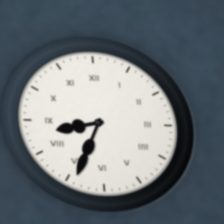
**8:34**
